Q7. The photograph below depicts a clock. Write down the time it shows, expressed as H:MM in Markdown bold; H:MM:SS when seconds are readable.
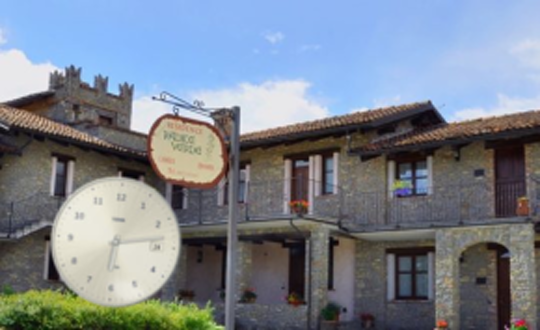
**6:13**
